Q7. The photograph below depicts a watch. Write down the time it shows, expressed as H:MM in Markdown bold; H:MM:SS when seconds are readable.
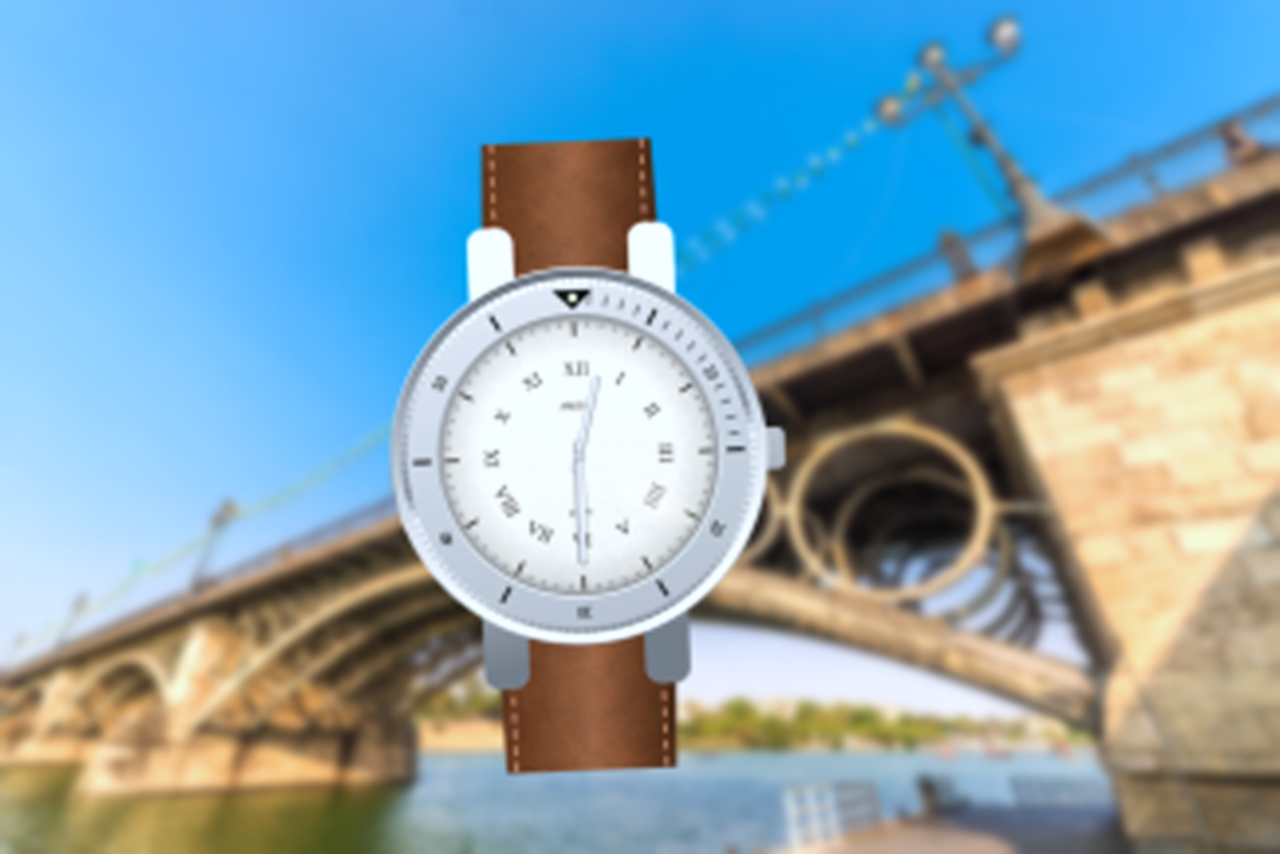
**12:30**
